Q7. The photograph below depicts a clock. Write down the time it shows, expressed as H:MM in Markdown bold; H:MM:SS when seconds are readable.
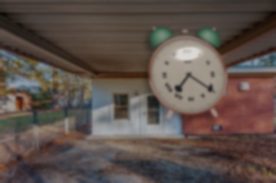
**7:21**
